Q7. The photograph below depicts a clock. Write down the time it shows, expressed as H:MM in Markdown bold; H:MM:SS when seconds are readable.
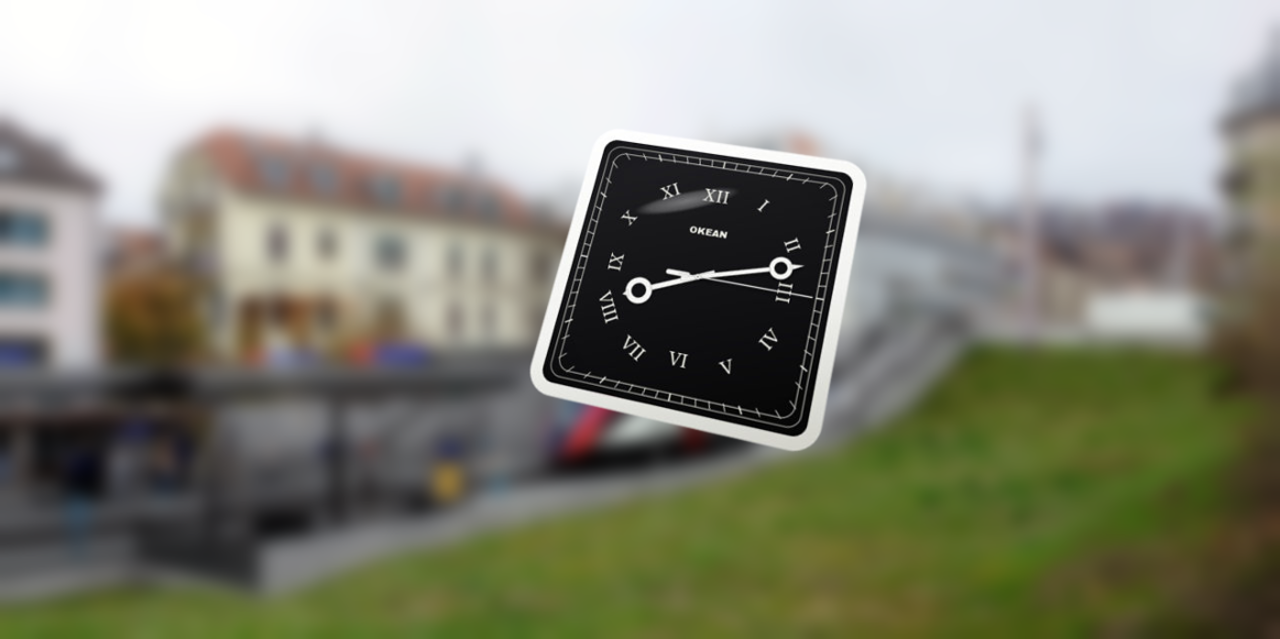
**8:12:15**
